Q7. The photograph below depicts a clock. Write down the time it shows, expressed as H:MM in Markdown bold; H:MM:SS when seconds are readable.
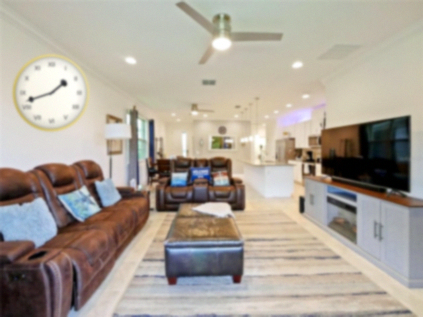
**1:42**
